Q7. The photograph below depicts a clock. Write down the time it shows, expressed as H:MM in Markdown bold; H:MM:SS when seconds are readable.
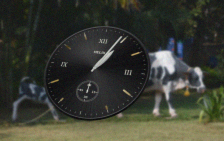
**1:04**
